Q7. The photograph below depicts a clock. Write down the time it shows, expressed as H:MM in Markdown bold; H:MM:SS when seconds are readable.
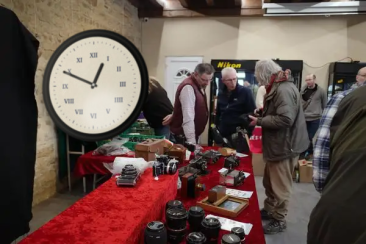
**12:49**
